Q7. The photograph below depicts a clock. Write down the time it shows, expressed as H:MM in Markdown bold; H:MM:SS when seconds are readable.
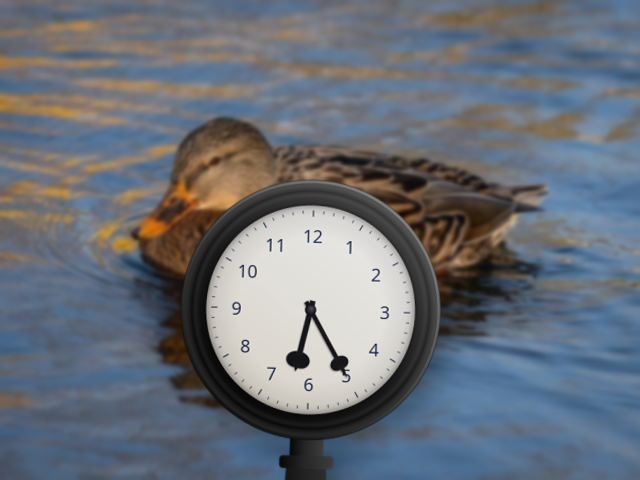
**6:25**
